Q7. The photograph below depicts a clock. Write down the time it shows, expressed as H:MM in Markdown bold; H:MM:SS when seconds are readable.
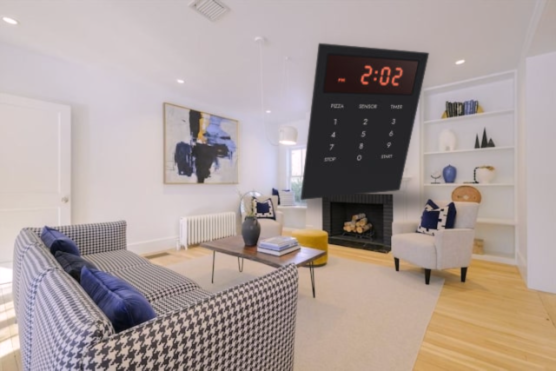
**2:02**
